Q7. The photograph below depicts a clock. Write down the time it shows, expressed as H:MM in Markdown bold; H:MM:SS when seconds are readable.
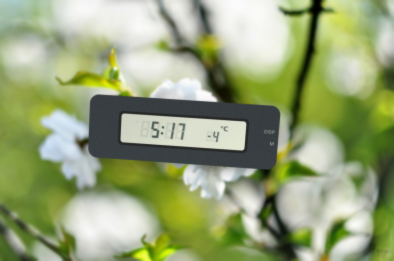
**5:17**
